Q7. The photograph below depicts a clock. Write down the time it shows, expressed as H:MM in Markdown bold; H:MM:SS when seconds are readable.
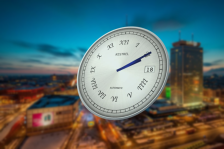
**2:10**
